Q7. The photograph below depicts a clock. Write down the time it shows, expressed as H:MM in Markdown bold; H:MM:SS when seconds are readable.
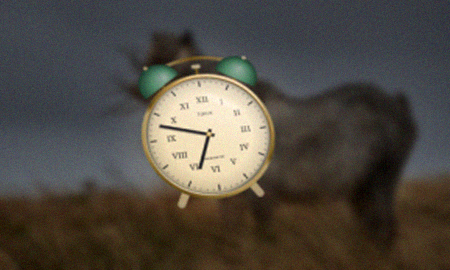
**6:48**
